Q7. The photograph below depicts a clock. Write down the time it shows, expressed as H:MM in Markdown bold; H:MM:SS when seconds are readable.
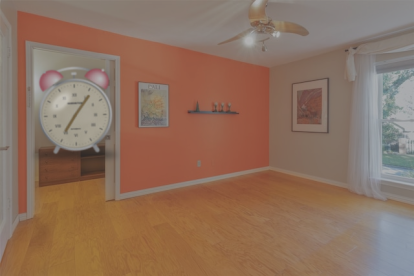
**7:06**
